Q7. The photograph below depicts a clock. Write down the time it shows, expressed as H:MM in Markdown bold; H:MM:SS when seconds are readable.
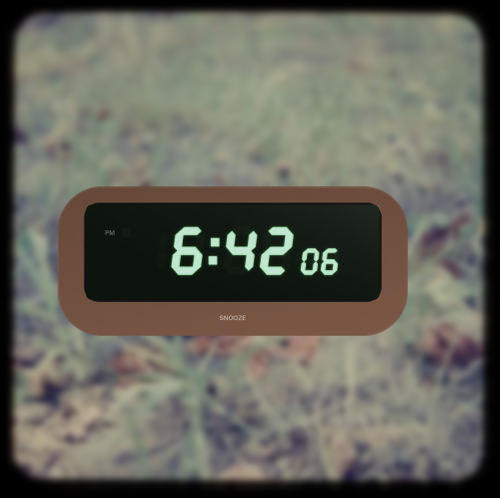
**6:42:06**
